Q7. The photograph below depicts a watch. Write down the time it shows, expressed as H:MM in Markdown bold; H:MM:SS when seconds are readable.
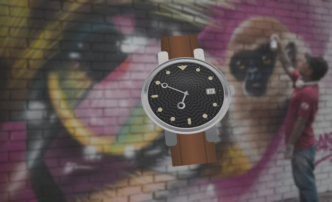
**6:50**
